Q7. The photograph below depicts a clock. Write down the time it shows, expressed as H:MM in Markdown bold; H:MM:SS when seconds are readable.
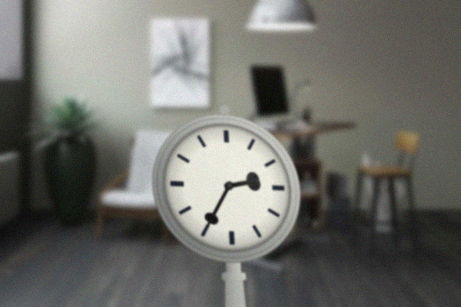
**2:35**
